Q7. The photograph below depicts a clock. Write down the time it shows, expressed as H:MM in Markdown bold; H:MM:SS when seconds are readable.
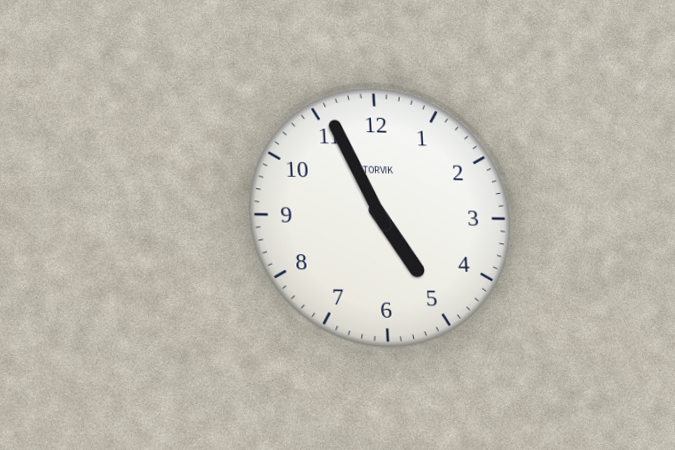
**4:56**
